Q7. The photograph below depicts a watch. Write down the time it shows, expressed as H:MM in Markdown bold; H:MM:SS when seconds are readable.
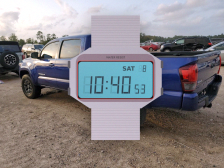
**10:40:53**
